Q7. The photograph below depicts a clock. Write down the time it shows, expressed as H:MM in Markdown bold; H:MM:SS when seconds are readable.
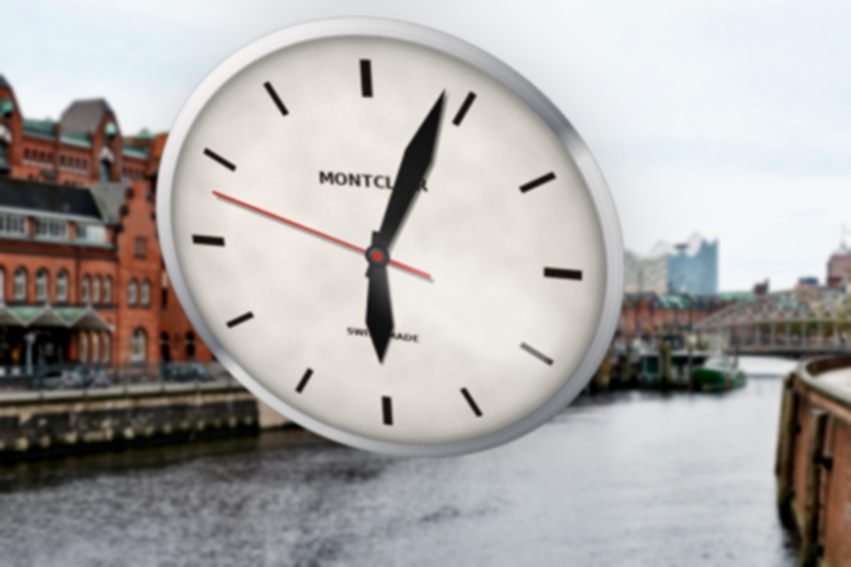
**6:03:48**
